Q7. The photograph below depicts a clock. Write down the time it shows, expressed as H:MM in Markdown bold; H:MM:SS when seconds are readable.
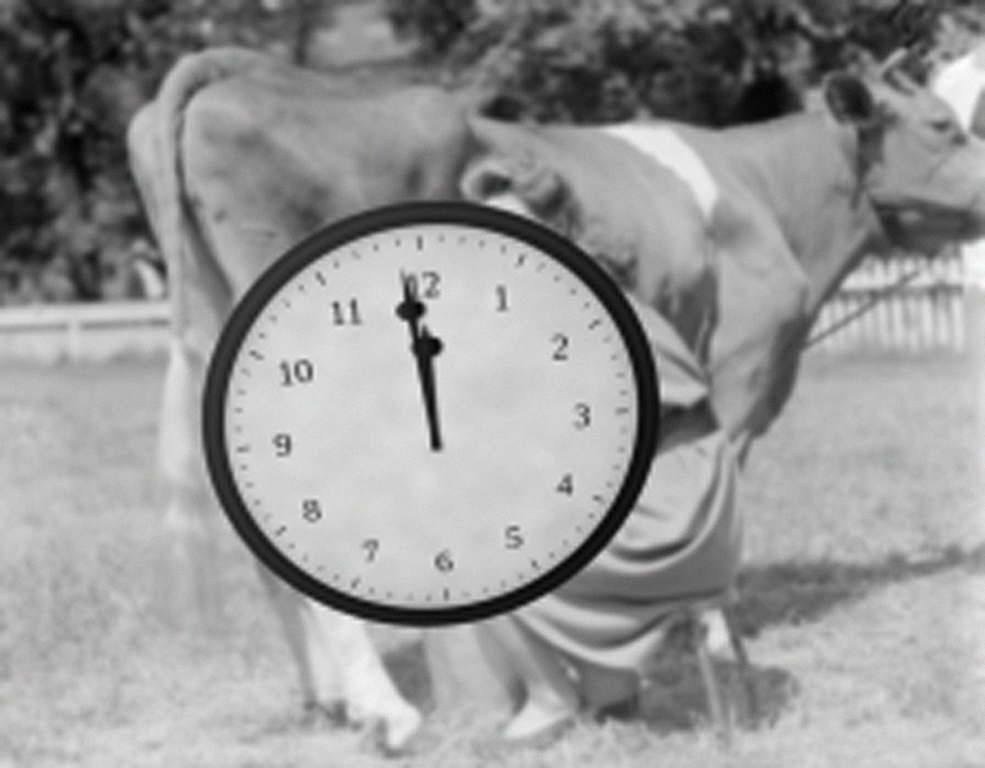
**11:59**
